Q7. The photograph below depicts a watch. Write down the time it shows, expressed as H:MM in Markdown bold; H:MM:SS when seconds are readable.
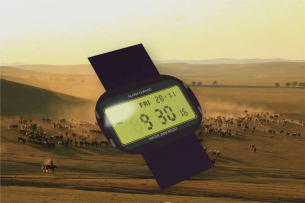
**9:30:16**
